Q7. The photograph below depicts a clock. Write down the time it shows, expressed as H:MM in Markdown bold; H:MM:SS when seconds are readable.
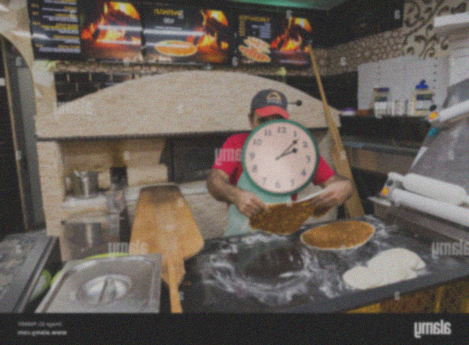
**2:07**
